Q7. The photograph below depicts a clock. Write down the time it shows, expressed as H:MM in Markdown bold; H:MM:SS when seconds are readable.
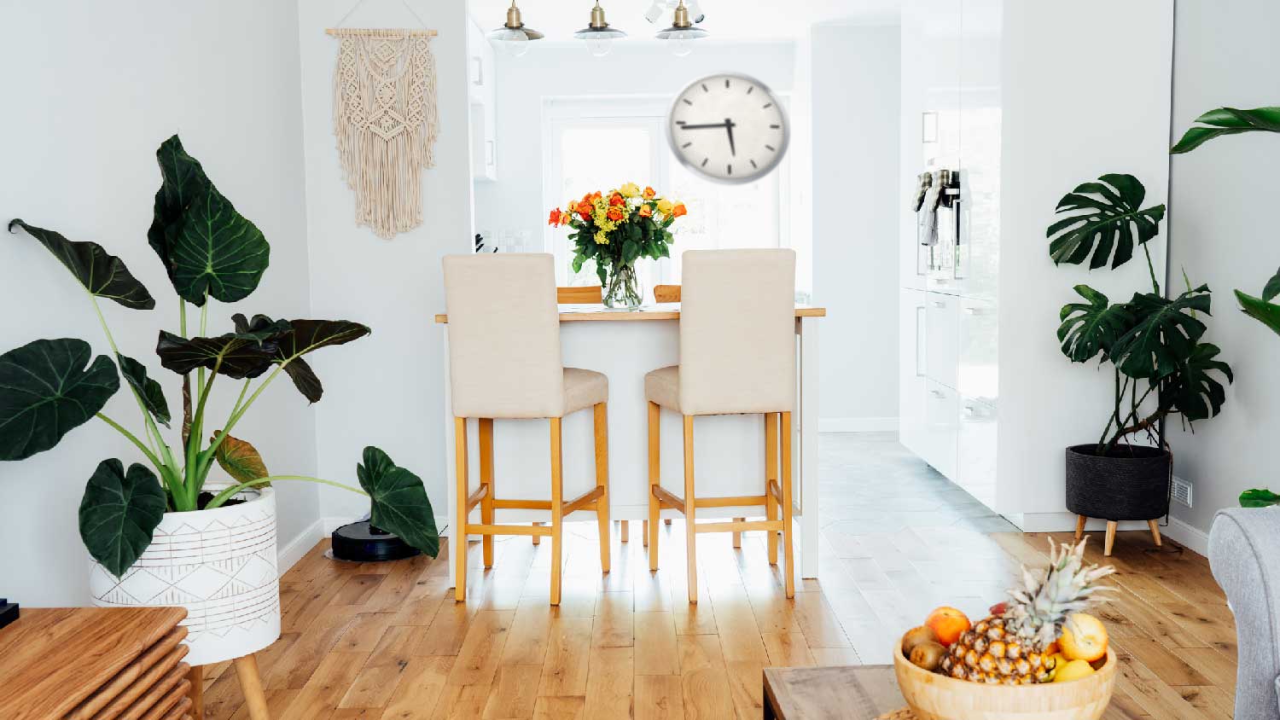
**5:44**
